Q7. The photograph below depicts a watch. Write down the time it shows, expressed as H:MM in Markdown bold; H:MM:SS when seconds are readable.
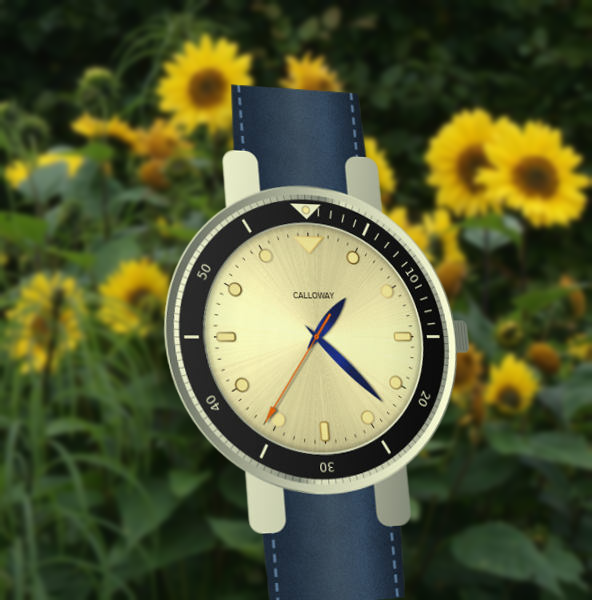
**1:22:36**
